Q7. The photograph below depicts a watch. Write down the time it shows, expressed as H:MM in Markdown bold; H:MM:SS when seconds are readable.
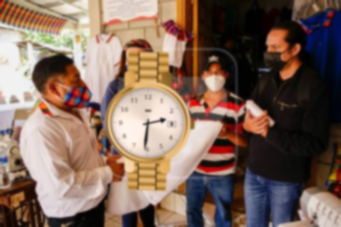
**2:31**
